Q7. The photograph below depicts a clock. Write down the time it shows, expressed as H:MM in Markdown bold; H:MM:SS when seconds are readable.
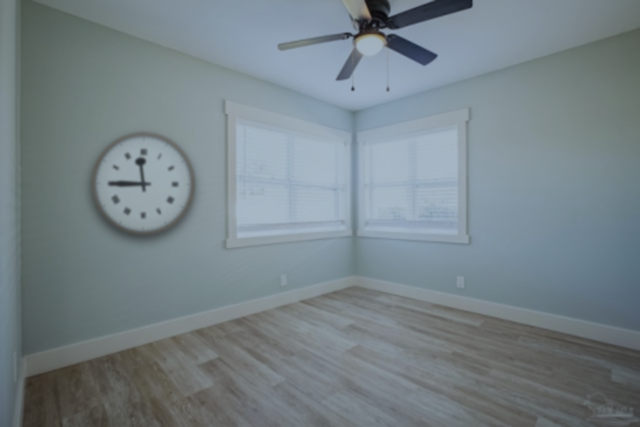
**11:45**
